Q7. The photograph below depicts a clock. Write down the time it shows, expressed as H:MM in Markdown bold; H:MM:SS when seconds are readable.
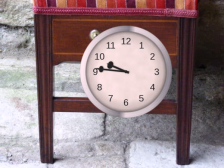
**9:46**
